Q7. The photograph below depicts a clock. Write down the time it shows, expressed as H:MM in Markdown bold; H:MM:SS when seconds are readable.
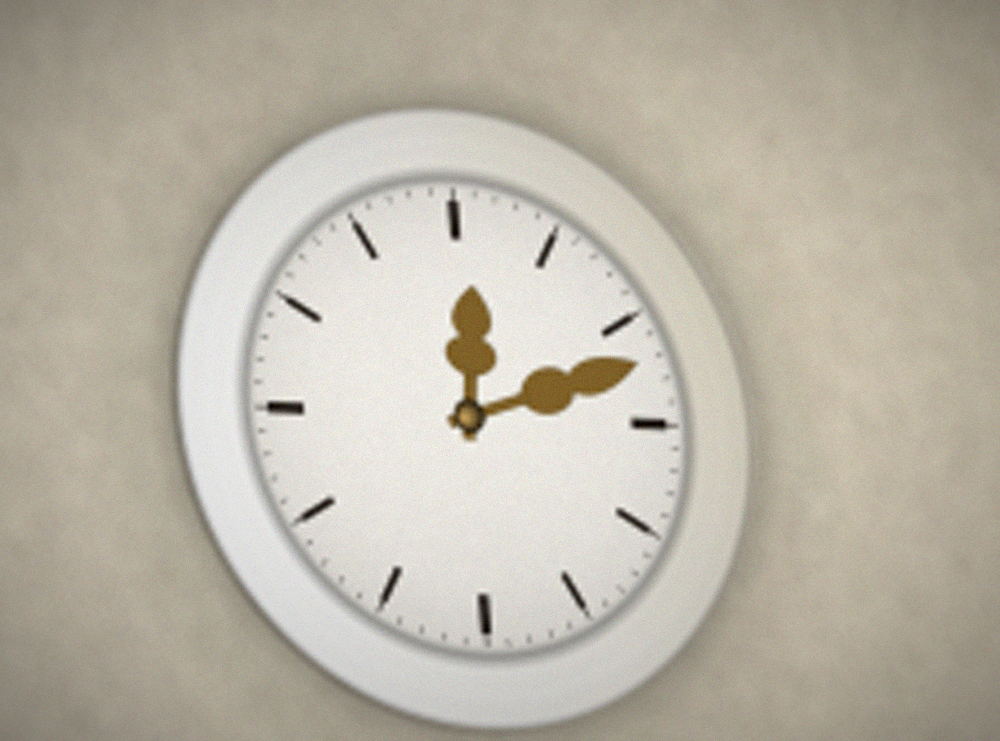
**12:12**
